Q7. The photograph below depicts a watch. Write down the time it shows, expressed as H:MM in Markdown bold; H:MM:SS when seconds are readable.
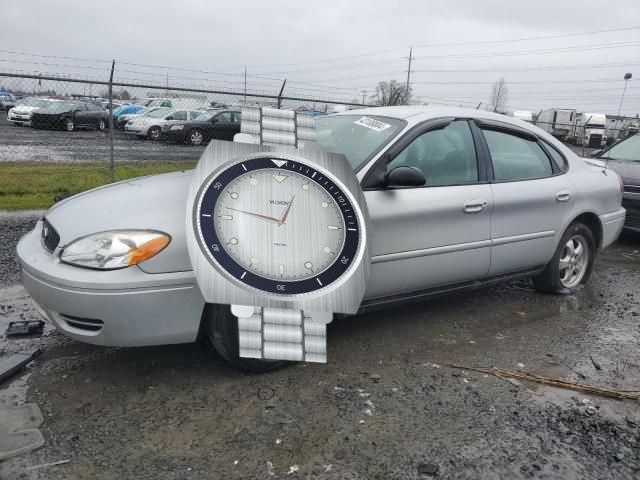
**12:47**
